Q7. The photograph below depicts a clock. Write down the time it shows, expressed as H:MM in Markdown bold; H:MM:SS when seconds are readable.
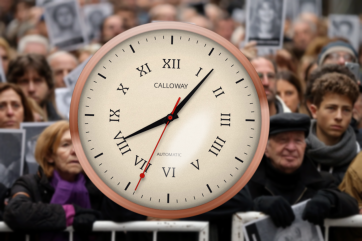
**8:06:34**
